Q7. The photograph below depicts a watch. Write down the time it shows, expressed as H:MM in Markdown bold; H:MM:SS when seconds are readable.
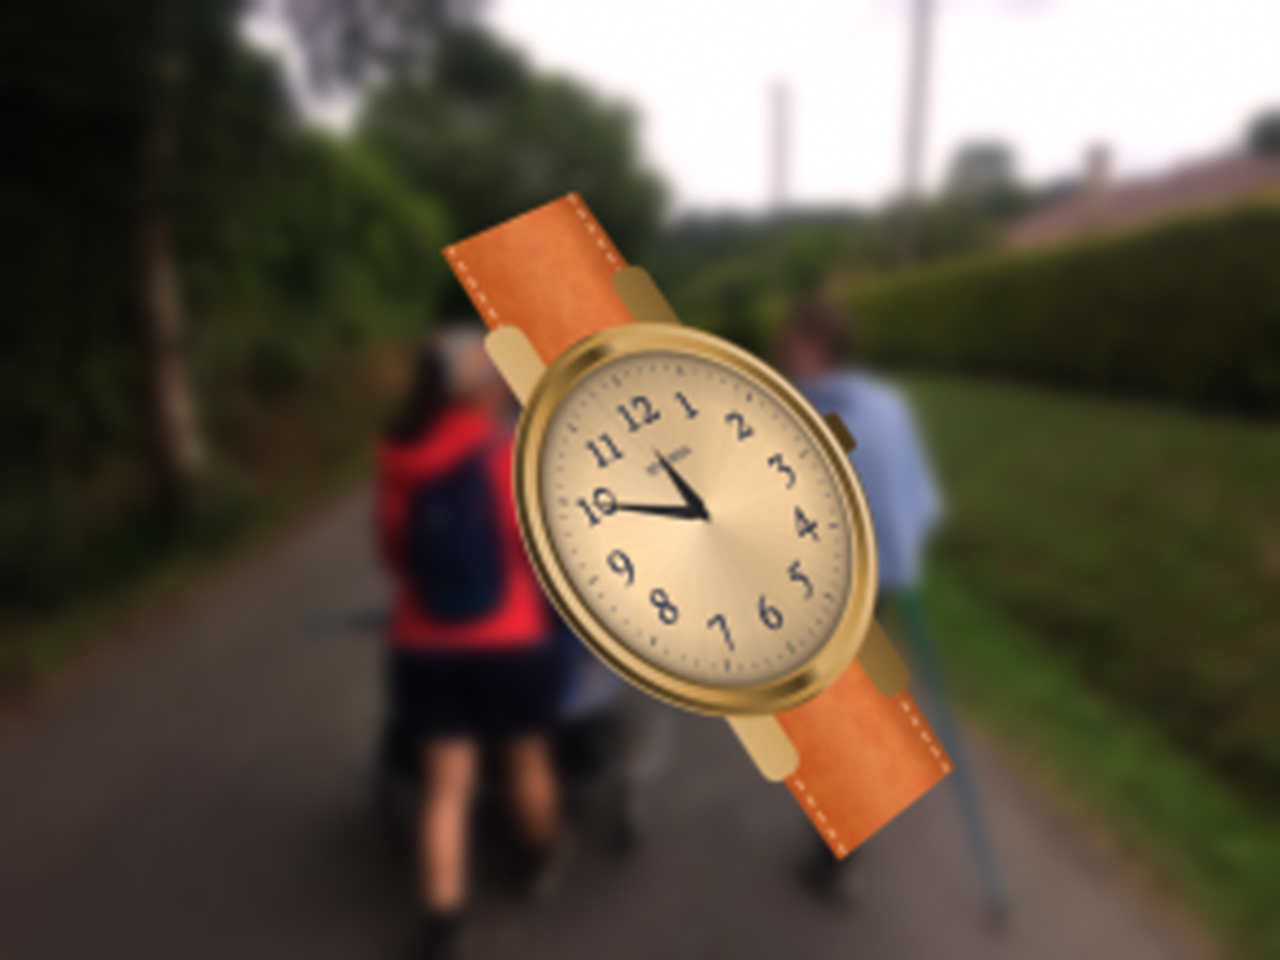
**11:50**
